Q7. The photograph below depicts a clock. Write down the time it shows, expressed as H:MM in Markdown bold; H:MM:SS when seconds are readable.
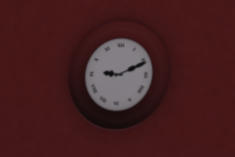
**9:11**
